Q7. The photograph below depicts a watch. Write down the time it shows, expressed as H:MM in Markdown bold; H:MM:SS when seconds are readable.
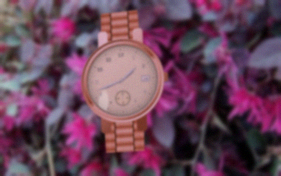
**1:42**
